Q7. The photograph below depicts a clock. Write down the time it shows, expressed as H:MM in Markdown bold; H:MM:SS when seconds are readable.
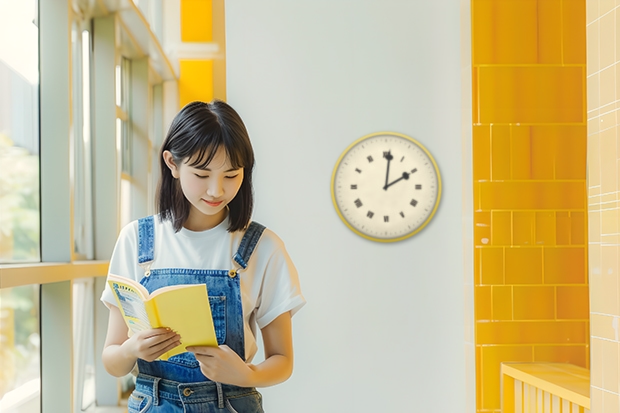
**2:01**
